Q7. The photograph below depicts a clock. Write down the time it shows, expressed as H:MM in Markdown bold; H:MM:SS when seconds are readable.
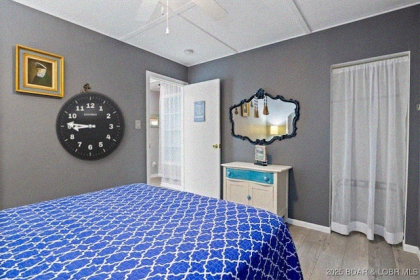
**8:46**
